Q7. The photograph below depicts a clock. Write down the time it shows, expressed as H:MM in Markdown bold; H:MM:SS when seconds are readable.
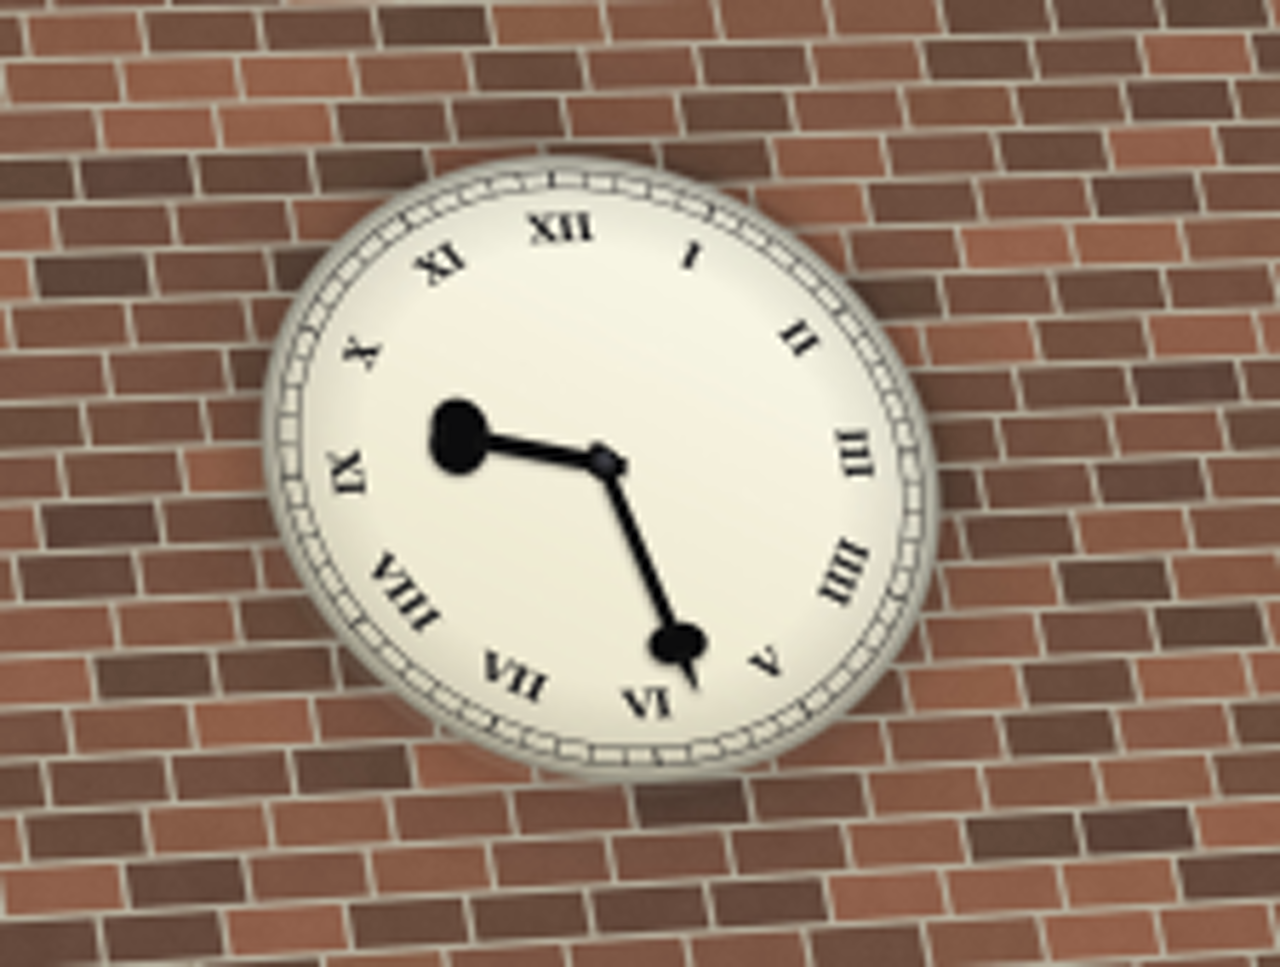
**9:28**
